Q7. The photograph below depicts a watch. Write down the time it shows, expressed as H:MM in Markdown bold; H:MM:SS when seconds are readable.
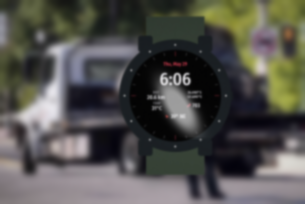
**6:06**
